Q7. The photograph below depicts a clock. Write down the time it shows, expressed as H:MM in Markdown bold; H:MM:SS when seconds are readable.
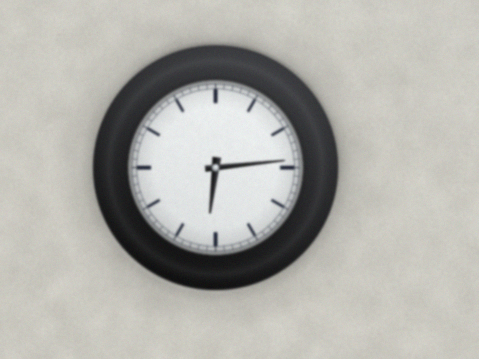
**6:14**
